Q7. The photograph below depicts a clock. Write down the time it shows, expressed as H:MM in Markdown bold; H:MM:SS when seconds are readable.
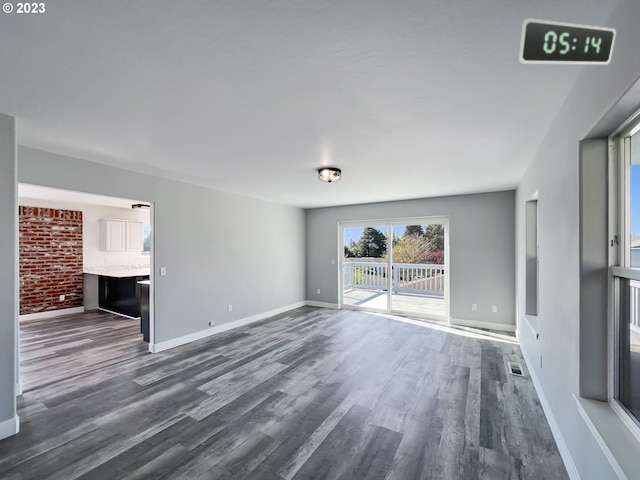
**5:14**
